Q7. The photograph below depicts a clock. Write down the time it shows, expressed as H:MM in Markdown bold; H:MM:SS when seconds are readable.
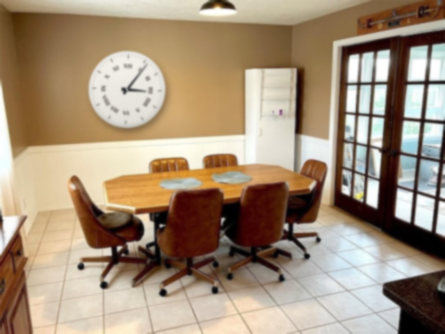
**3:06**
